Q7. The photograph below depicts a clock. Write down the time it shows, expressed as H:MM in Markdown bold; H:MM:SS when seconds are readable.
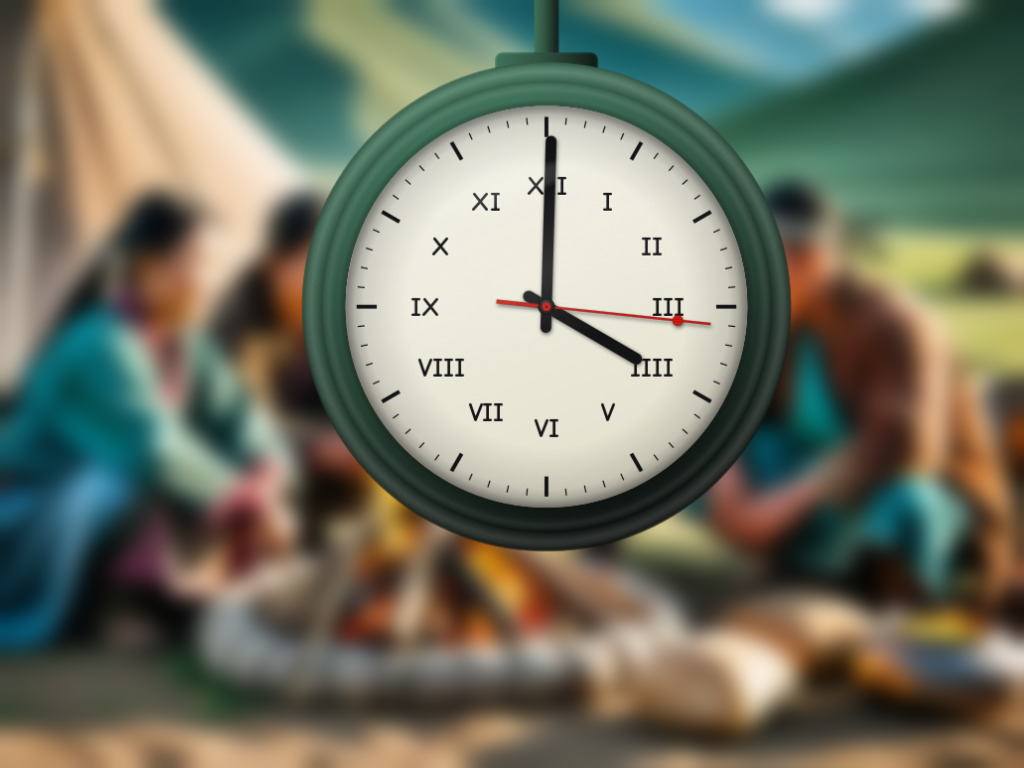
**4:00:16**
